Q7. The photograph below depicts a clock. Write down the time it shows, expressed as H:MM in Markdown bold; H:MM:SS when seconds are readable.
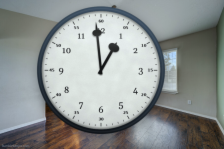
**12:59**
